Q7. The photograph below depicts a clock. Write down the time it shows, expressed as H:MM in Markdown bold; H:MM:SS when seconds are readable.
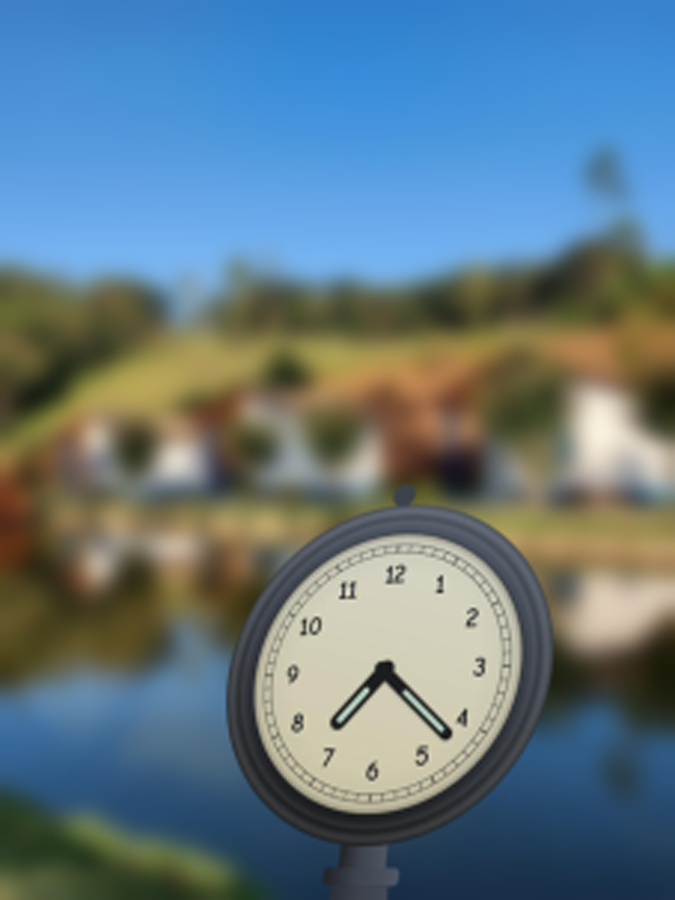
**7:22**
